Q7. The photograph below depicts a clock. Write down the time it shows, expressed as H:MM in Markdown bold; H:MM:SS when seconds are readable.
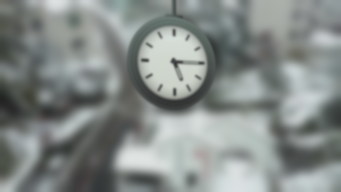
**5:15**
